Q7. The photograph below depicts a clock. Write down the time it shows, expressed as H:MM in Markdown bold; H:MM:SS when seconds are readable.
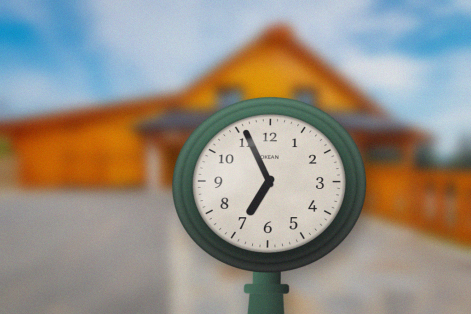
**6:56**
